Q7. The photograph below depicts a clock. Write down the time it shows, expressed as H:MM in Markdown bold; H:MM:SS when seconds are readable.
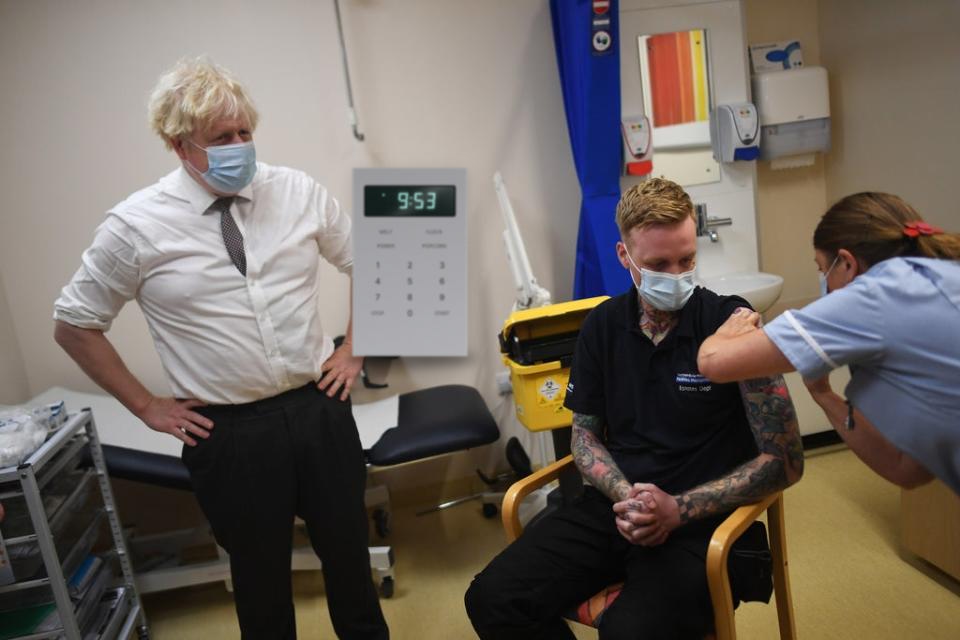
**9:53**
